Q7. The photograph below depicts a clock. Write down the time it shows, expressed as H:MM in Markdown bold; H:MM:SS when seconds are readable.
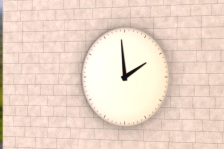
**1:59**
